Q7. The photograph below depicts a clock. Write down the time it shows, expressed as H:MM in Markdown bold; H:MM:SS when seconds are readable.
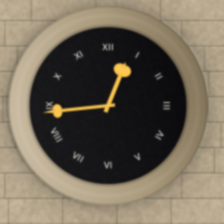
**12:44**
